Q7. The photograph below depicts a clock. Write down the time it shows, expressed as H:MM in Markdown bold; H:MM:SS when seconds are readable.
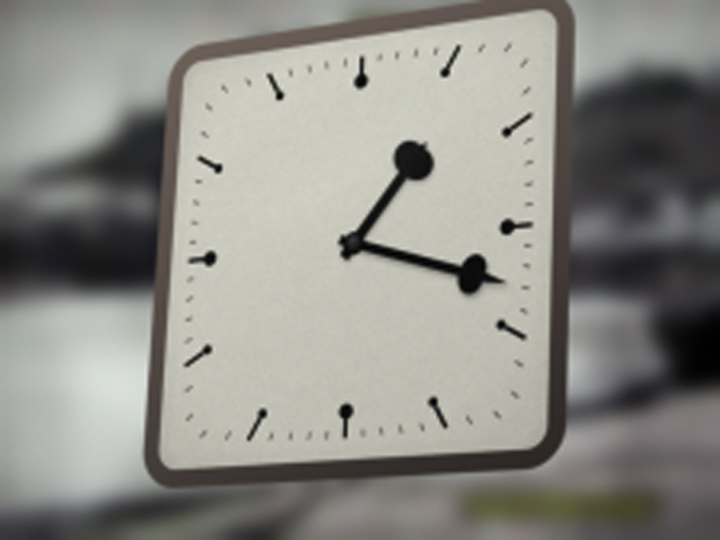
**1:18**
